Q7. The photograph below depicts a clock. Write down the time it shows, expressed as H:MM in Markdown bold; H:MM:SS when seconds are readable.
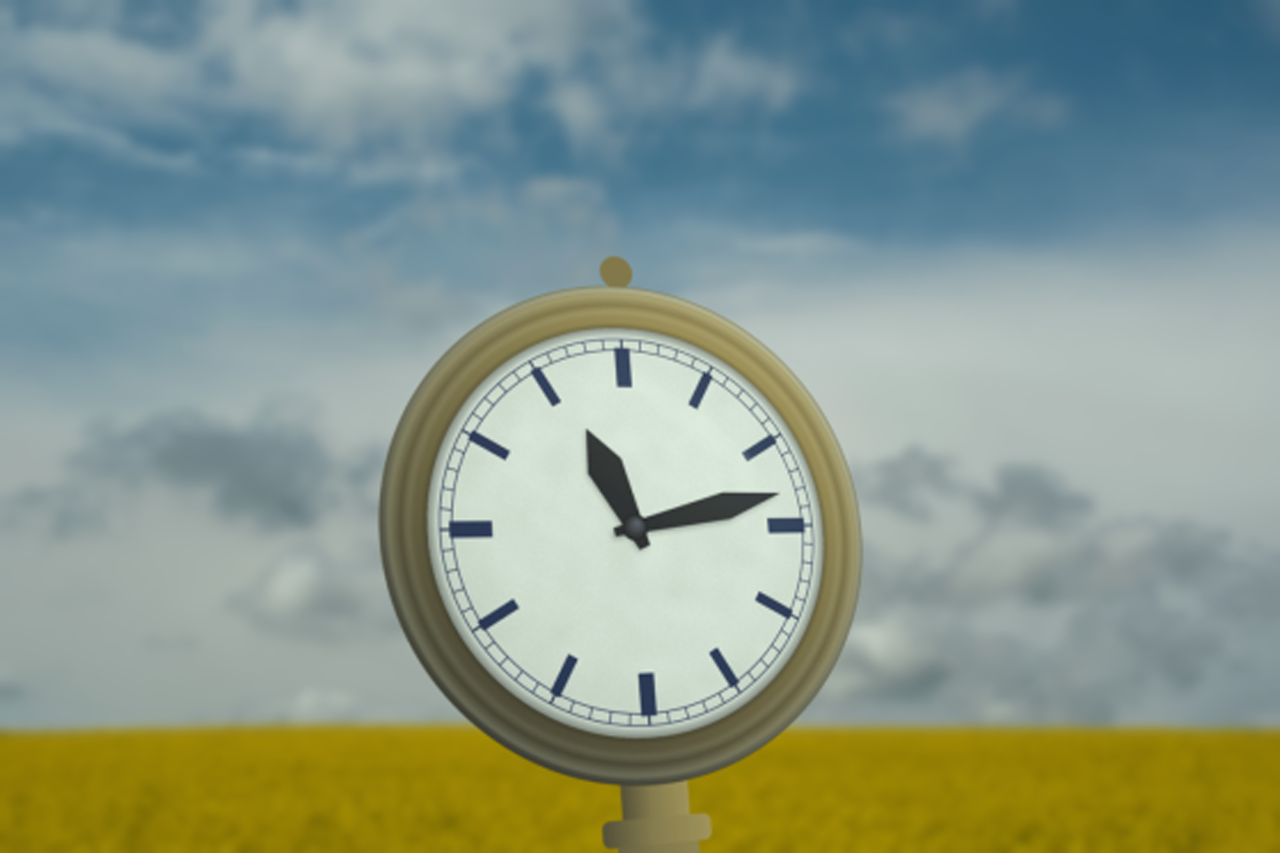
**11:13**
